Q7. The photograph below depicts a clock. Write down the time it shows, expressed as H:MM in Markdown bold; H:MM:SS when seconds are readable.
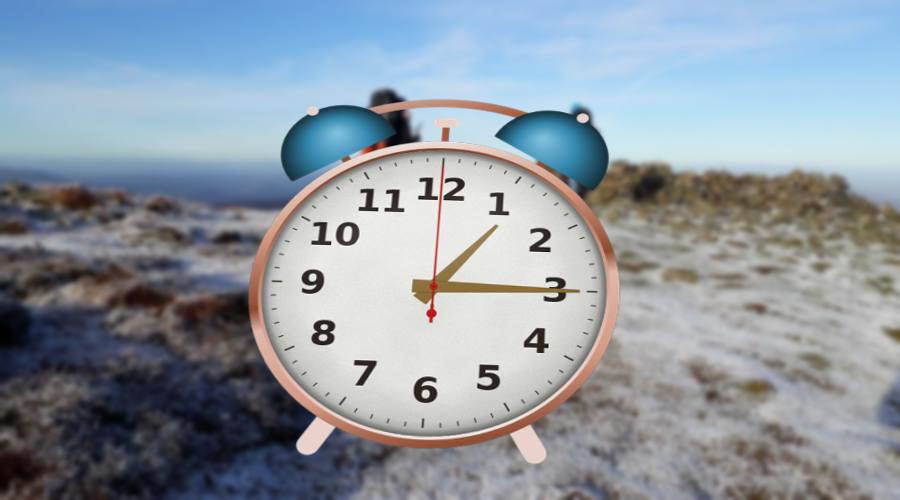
**1:15:00**
